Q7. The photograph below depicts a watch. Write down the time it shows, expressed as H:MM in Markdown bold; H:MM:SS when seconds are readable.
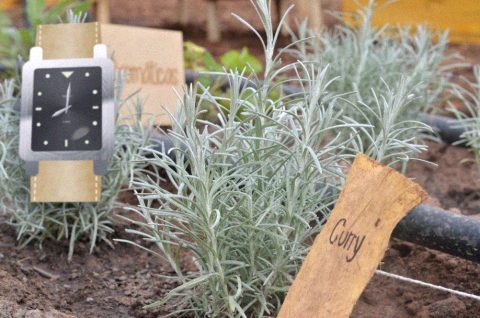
**8:01**
